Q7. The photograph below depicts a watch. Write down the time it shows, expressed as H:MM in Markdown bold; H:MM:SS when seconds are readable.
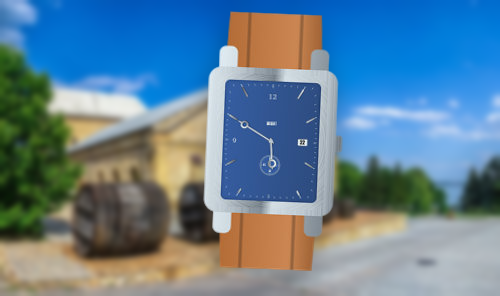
**5:50**
